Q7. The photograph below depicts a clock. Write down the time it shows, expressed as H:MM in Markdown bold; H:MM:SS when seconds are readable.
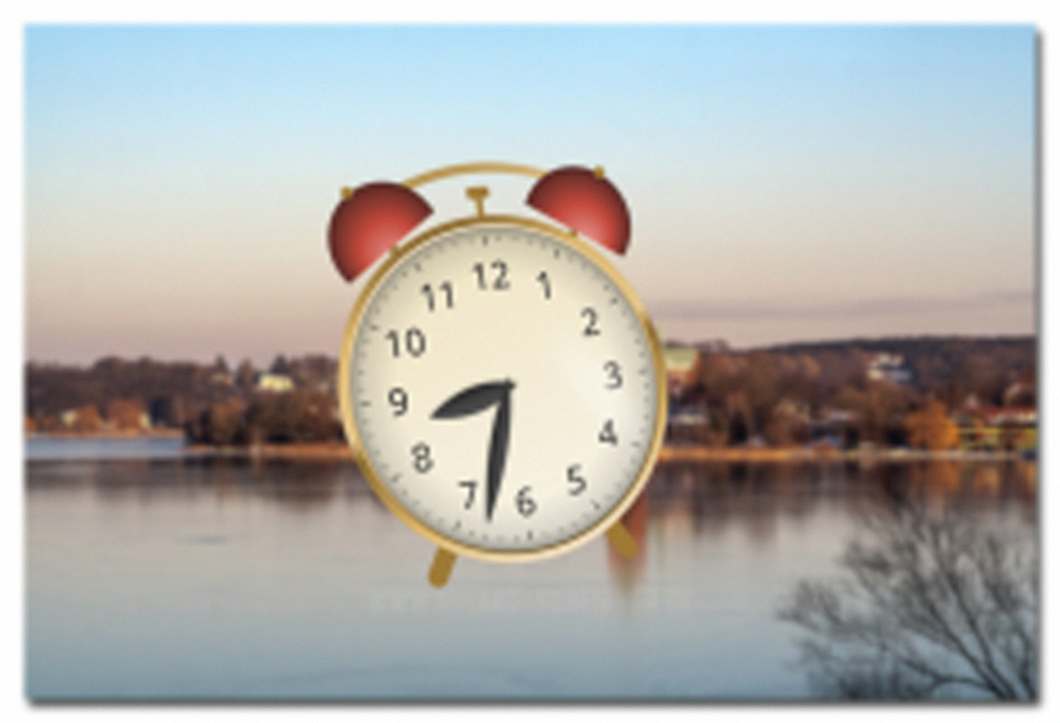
**8:33**
